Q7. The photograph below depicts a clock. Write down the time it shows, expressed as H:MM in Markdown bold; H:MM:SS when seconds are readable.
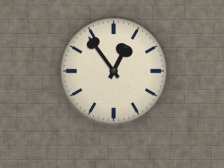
**12:54**
